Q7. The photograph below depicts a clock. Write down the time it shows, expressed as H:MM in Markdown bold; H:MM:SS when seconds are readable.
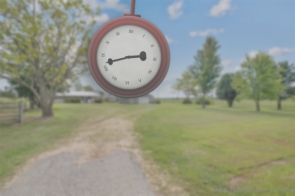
**2:42**
